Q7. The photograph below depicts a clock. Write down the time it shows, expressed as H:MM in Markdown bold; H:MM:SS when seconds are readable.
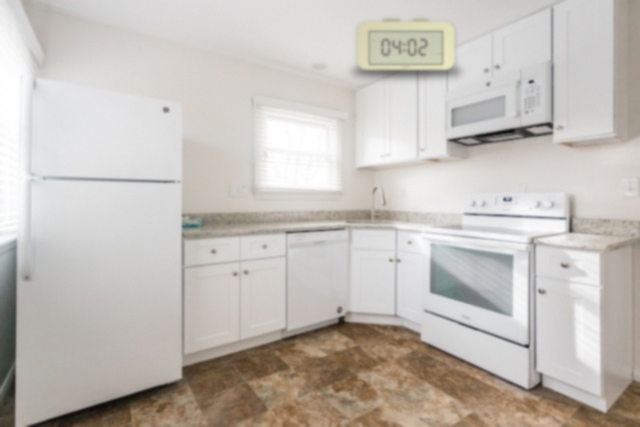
**4:02**
